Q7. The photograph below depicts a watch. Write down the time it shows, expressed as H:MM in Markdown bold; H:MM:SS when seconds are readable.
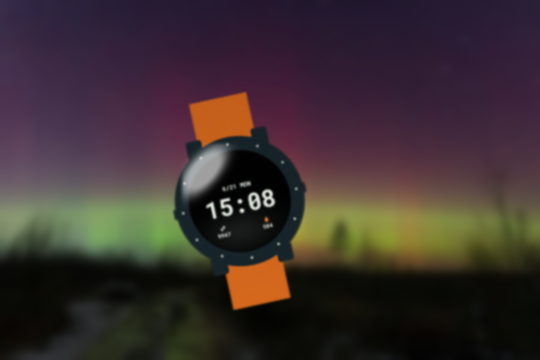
**15:08**
